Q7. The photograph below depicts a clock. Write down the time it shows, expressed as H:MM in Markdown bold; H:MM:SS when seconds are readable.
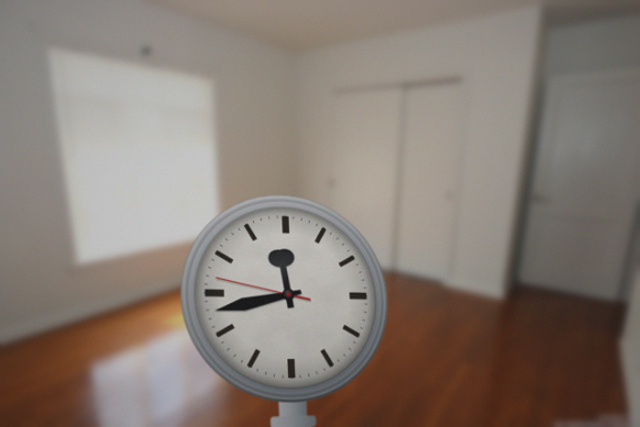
**11:42:47**
